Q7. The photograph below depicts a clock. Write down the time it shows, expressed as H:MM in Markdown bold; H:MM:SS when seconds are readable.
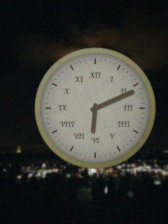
**6:11**
